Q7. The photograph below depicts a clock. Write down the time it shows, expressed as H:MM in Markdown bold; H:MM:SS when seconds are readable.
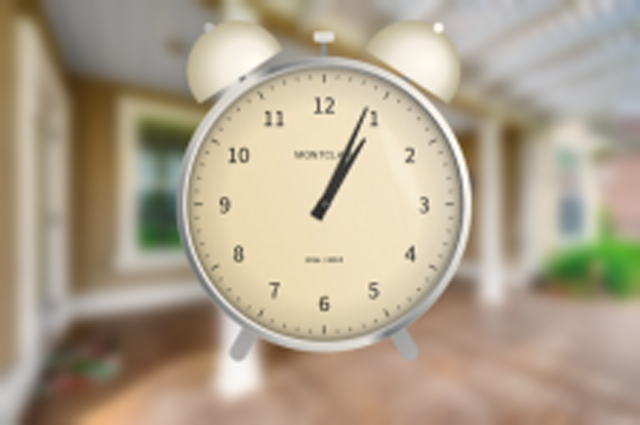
**1:04**
